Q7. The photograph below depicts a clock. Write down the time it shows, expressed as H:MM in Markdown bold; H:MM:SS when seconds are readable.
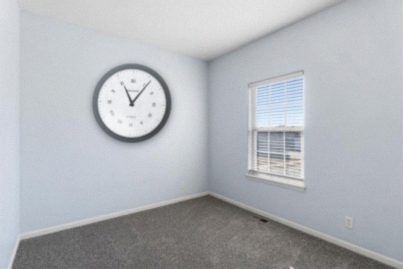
**11:06**
